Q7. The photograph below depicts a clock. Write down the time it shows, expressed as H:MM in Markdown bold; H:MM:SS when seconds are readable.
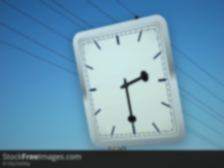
**2:30**
